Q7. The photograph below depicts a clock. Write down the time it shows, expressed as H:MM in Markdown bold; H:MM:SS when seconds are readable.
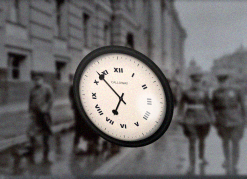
**6:53**
